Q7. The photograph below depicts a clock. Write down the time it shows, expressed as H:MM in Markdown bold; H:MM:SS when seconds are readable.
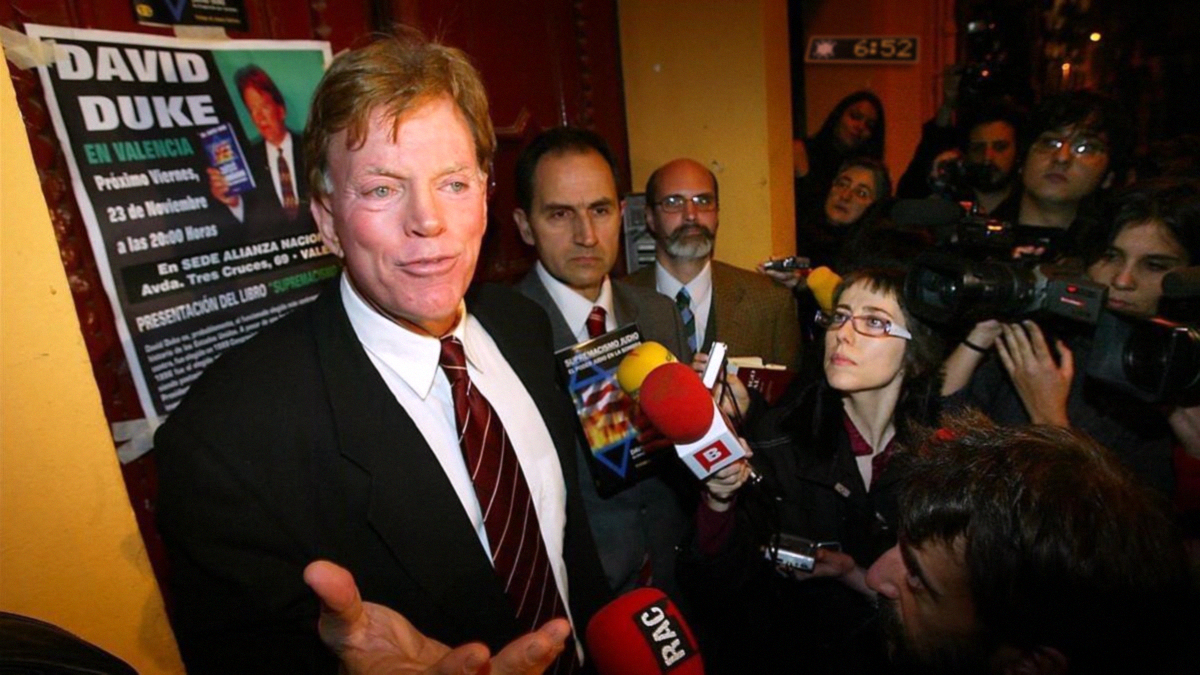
**6:52**
